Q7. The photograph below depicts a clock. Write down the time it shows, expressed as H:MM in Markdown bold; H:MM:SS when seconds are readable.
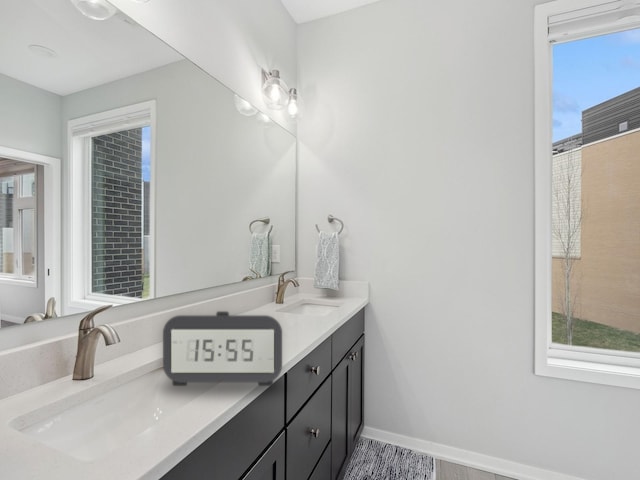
**15:55**
